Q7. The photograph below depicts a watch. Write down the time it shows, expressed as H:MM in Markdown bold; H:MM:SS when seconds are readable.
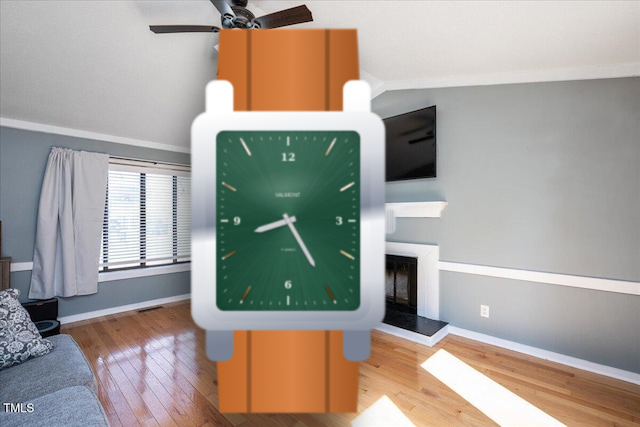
**8:25**
